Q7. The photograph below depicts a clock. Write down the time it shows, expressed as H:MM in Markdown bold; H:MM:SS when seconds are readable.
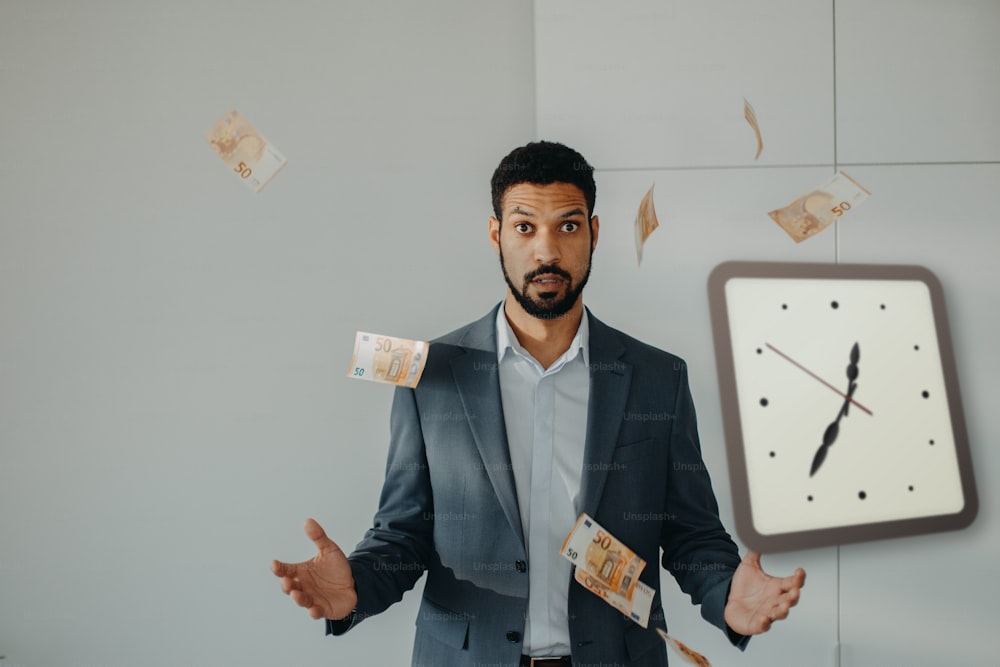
**12:35:51**
